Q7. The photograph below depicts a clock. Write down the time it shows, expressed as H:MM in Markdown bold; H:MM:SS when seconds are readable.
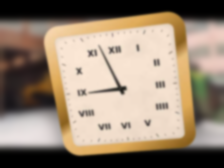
**8:57**
